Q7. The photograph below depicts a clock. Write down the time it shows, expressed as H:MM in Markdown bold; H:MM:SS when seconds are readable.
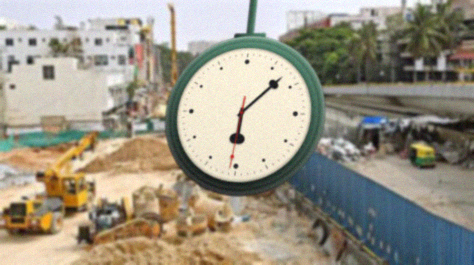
**6:07:31**
